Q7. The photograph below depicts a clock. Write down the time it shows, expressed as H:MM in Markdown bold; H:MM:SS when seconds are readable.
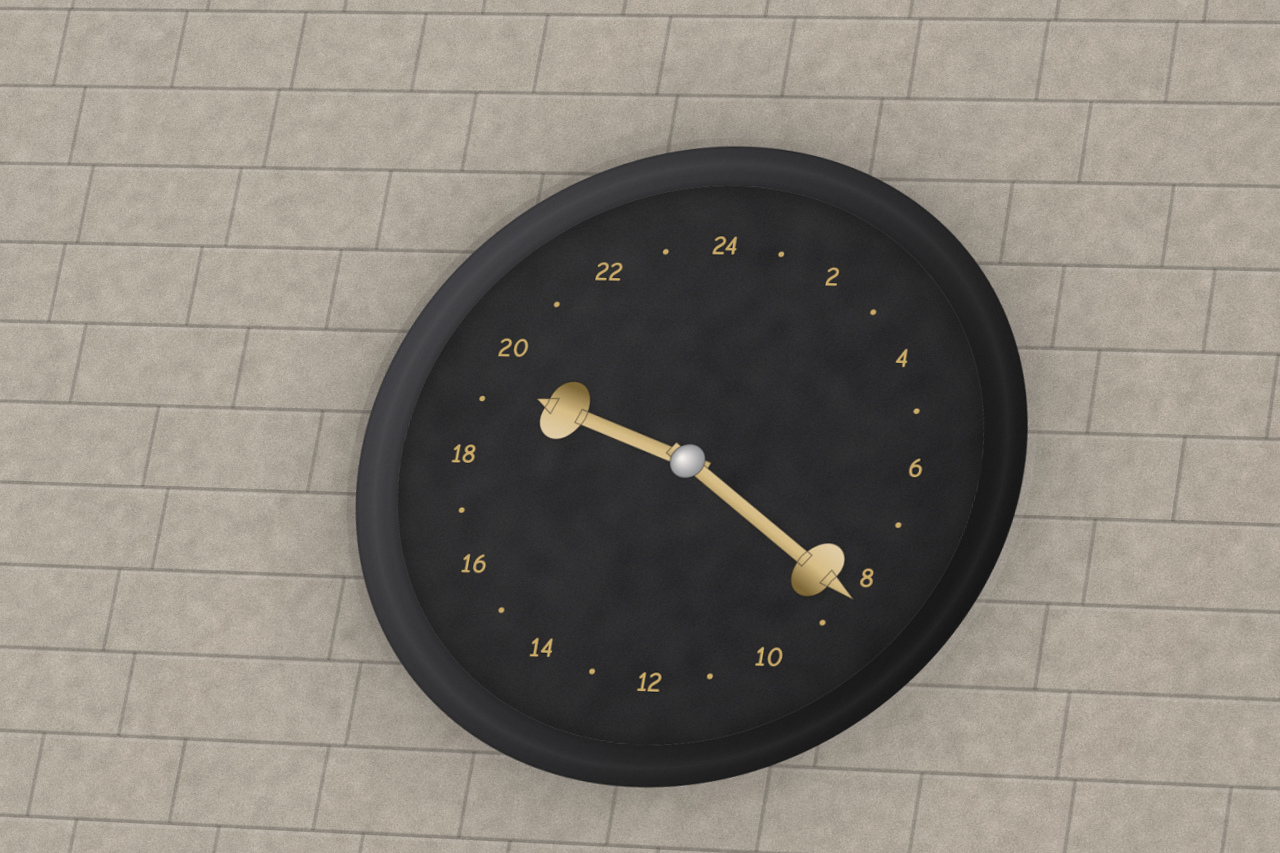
**19:21**
